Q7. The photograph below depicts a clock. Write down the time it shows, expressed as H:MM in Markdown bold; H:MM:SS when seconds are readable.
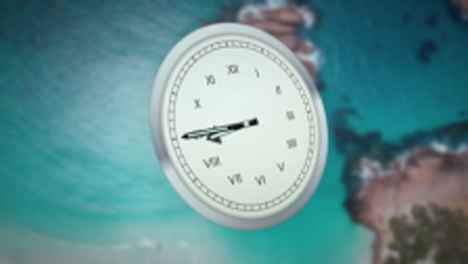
**8:45**
